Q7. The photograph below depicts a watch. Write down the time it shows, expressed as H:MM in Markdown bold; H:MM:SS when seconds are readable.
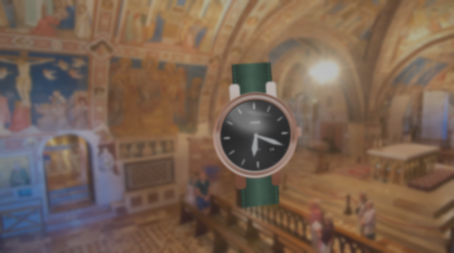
**6:19**
